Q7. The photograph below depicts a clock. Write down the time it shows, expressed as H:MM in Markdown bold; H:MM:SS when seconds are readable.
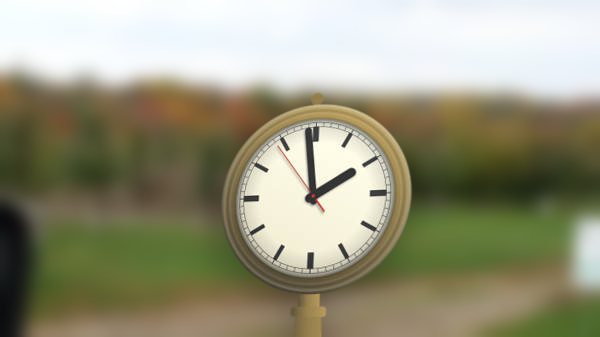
**1:58:54**
